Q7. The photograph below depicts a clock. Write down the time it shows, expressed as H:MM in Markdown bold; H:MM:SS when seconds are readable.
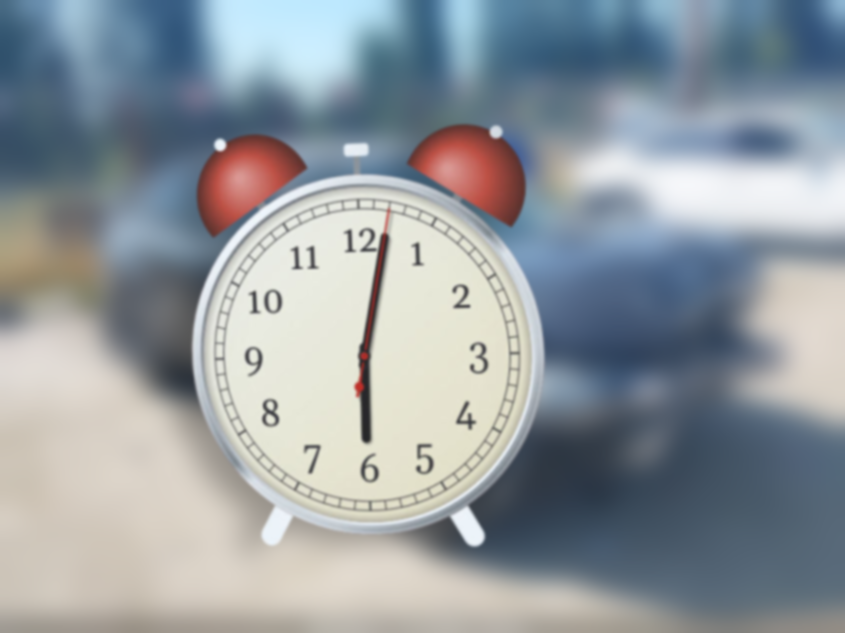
**6:02:02**
